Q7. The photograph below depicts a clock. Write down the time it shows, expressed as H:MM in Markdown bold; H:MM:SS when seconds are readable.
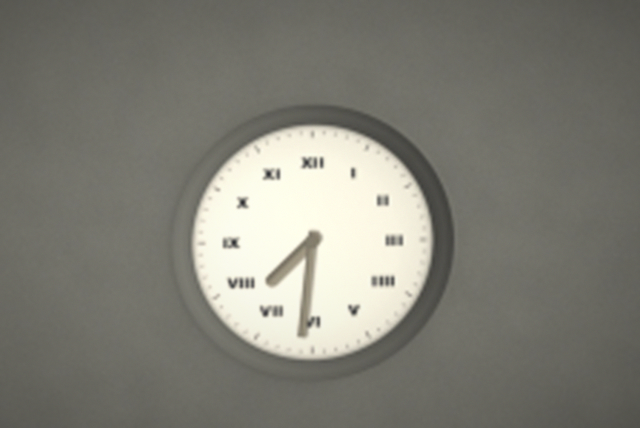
**7:31**
